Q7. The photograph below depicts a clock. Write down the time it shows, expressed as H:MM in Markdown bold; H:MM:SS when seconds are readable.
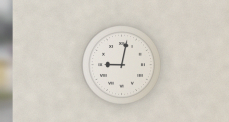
**9:02**
